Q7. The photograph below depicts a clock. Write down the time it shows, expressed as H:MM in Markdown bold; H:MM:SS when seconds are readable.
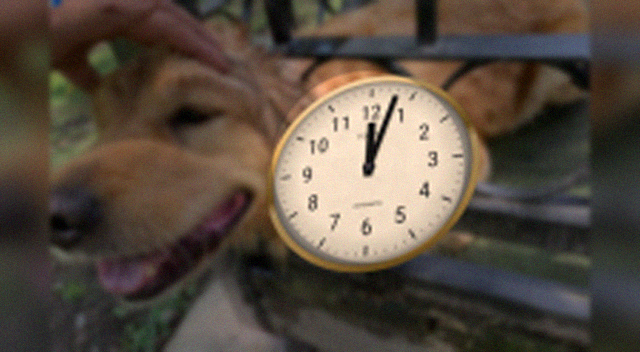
**12:03**
